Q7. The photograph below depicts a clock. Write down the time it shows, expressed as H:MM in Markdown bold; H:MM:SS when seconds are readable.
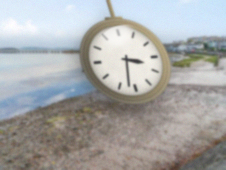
**3:32**
